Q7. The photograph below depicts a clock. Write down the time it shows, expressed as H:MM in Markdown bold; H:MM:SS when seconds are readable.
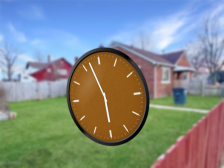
**5:57**
